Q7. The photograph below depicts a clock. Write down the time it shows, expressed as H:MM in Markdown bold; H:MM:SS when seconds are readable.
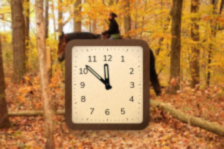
**11:52**
